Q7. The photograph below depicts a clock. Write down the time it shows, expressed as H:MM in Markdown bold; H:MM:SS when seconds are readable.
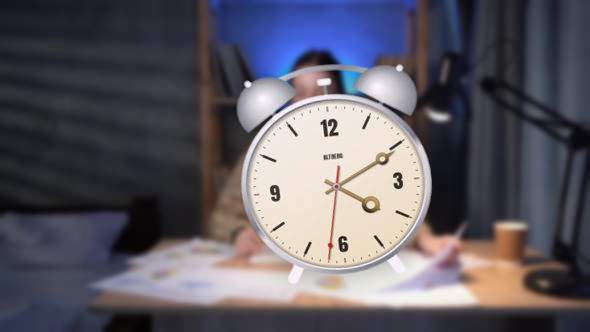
**4:10:32**
